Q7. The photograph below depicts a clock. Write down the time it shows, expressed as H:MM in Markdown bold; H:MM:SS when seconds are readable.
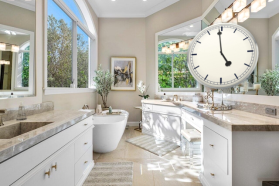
**4:59**
